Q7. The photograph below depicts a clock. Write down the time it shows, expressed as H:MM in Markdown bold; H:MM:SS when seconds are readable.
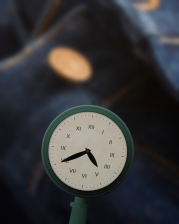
**4:40**
